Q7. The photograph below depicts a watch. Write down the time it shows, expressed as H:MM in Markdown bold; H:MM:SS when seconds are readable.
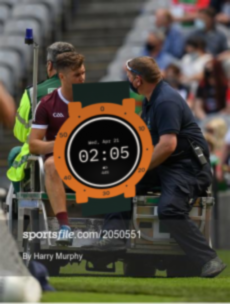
**2:05**
